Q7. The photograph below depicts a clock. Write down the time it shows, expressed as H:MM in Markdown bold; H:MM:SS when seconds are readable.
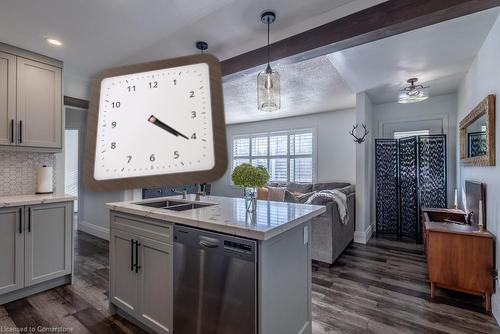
**4:21**
